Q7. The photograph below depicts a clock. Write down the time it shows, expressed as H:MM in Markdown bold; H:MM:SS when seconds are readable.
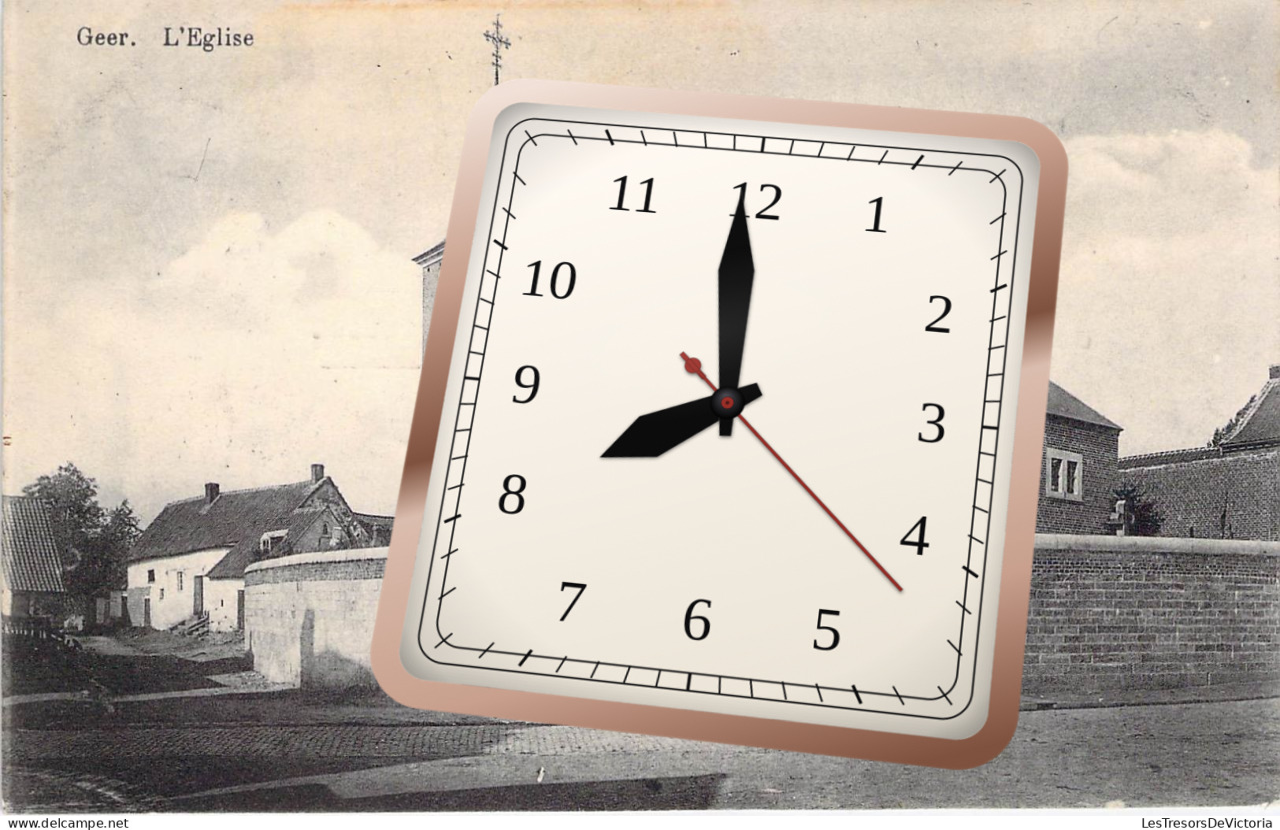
**7:59:22**
